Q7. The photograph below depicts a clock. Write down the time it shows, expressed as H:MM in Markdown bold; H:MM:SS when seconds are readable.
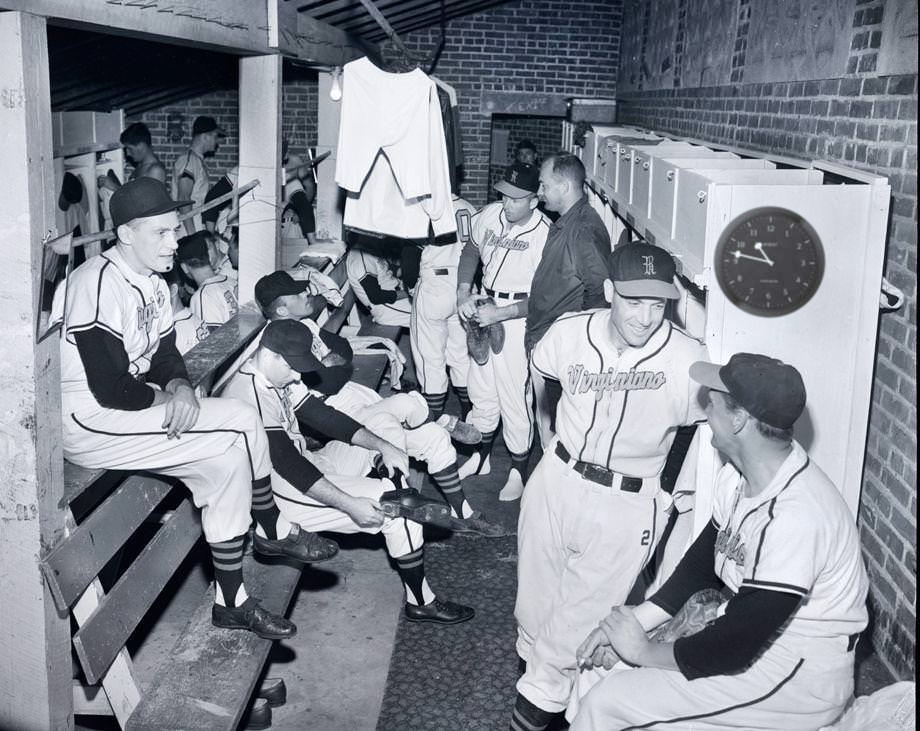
**10:47**
